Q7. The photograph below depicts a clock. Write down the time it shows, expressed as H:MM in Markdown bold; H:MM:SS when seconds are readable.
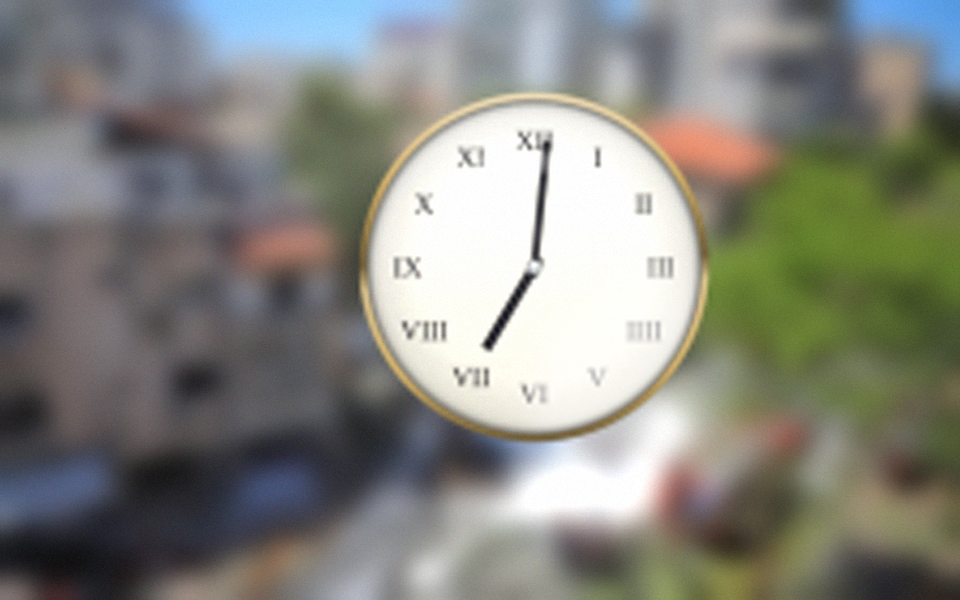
**7:01**
